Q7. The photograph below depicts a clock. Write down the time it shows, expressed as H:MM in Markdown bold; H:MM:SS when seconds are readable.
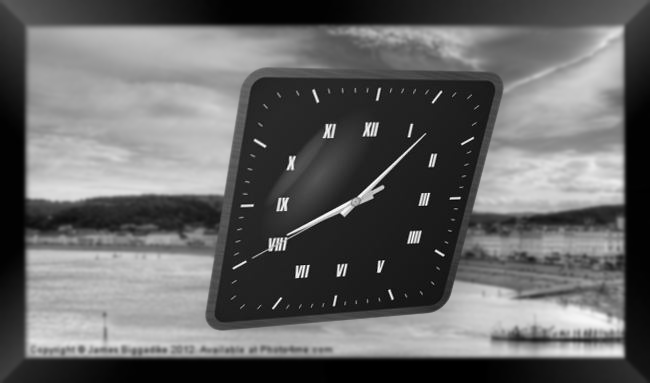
**8:06:40**
